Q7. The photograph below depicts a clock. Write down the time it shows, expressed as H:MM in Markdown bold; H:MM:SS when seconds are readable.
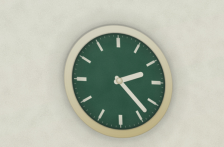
**2:23**
